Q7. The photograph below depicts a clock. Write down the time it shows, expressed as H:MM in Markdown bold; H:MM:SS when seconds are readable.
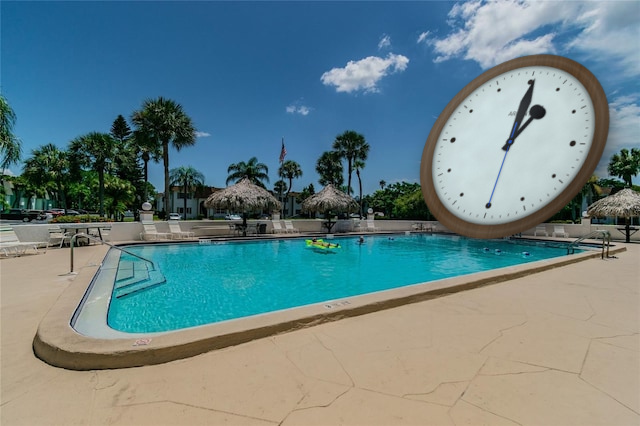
**1:00:30**
